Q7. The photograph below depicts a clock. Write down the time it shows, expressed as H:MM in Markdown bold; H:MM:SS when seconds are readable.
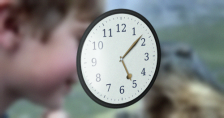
**5:08**
